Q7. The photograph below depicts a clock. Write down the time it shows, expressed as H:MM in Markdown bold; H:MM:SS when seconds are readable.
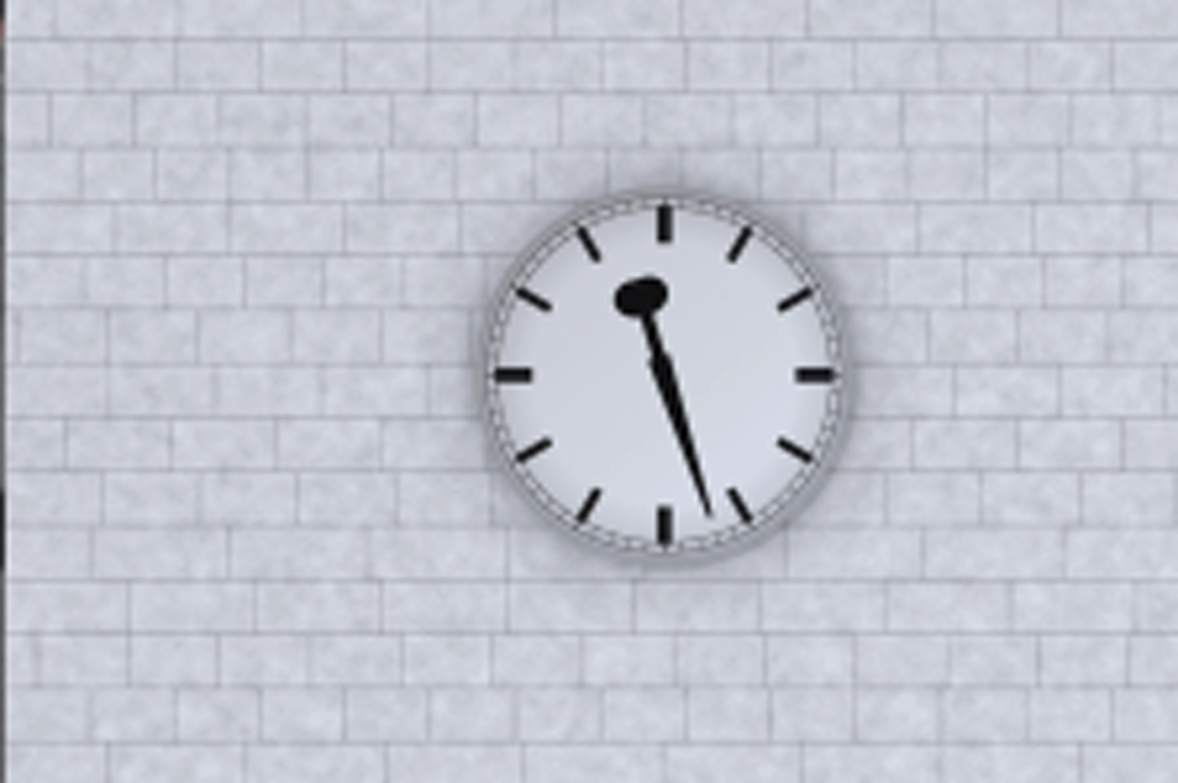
**11:27**
